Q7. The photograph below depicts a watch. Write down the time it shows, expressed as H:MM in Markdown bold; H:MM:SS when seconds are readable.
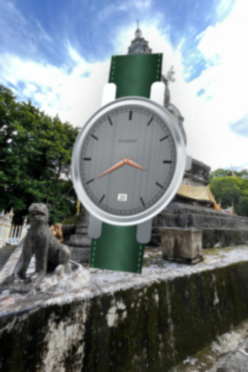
**3:40**
